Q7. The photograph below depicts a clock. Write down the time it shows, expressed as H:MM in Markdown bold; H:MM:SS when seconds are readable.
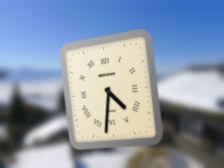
**4:32**
